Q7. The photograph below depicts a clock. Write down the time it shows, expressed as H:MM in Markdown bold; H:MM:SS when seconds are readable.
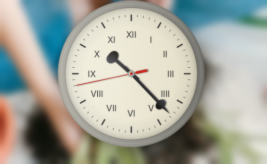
**10:22:43**
